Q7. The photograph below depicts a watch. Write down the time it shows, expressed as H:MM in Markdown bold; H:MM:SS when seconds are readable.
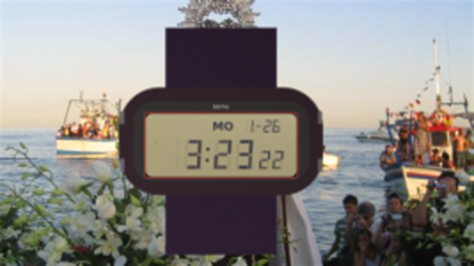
**3:23:22**
